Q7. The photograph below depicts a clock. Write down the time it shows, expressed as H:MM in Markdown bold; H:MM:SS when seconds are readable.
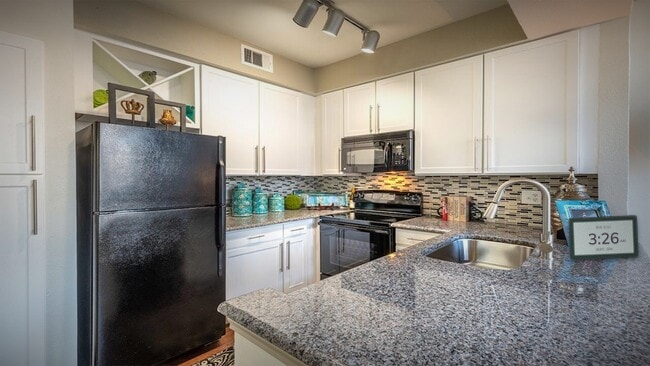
**3:26**
